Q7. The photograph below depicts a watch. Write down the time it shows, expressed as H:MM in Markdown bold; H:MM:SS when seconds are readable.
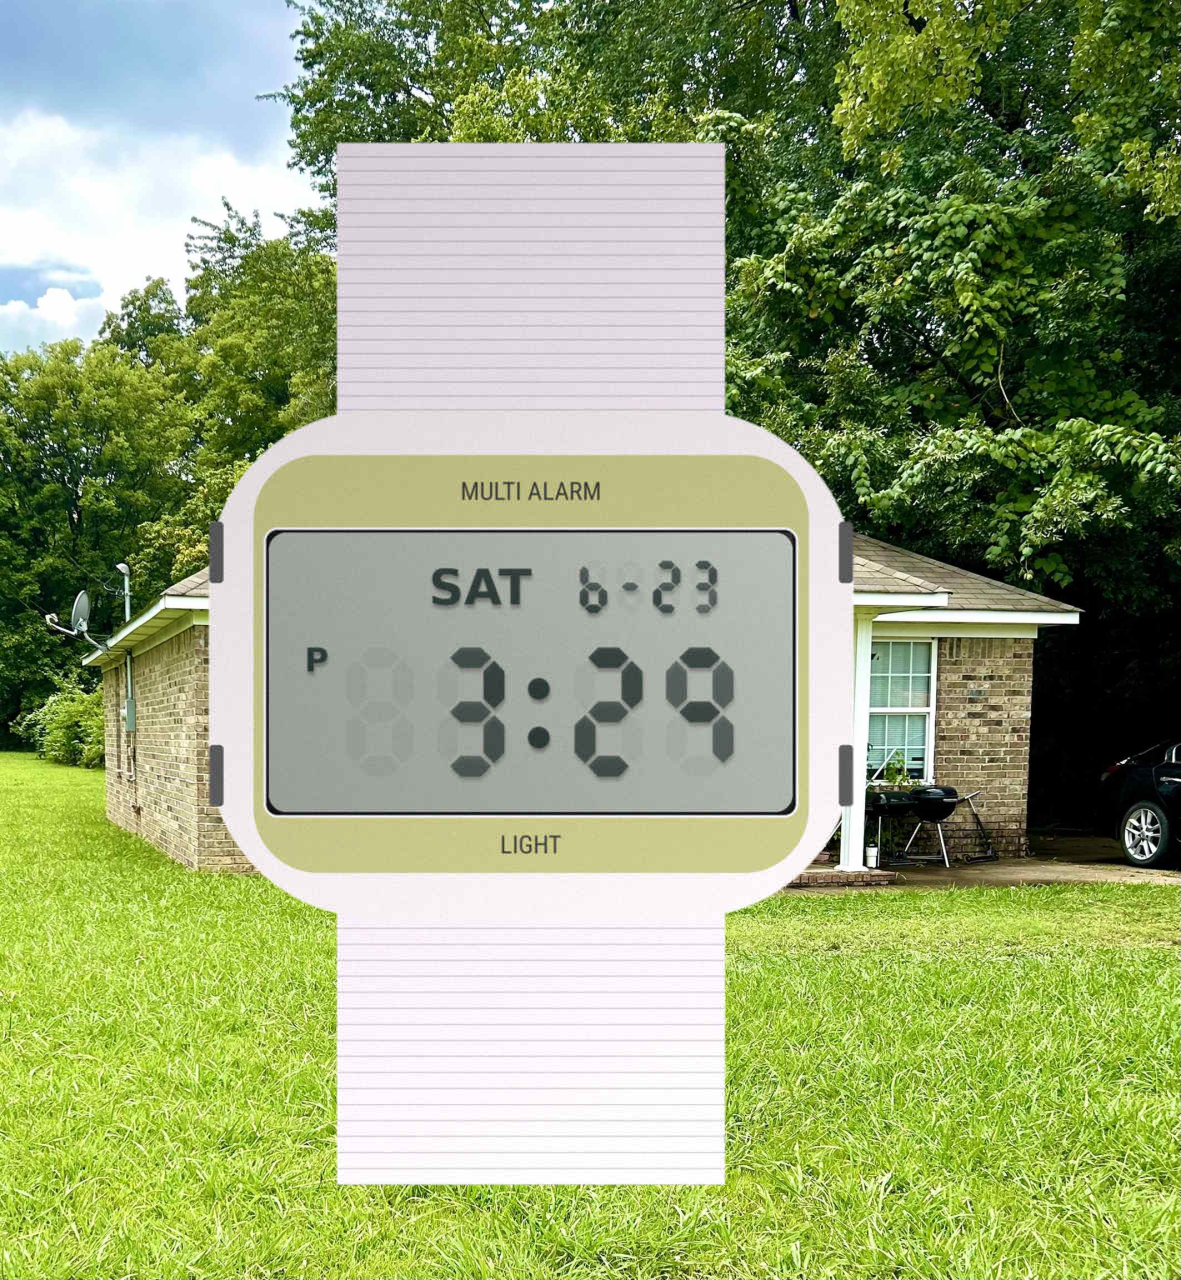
**3:29**
